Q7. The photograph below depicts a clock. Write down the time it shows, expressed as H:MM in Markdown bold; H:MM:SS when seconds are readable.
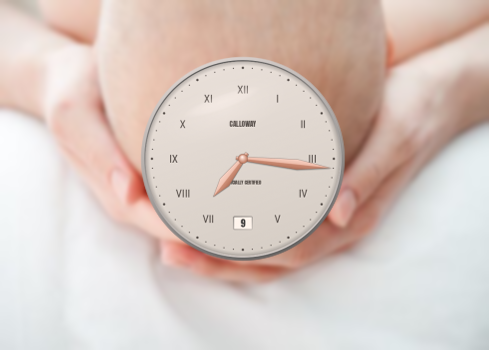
**7:16**
